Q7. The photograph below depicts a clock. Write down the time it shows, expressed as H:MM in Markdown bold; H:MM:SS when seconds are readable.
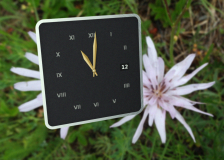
**11:01**
